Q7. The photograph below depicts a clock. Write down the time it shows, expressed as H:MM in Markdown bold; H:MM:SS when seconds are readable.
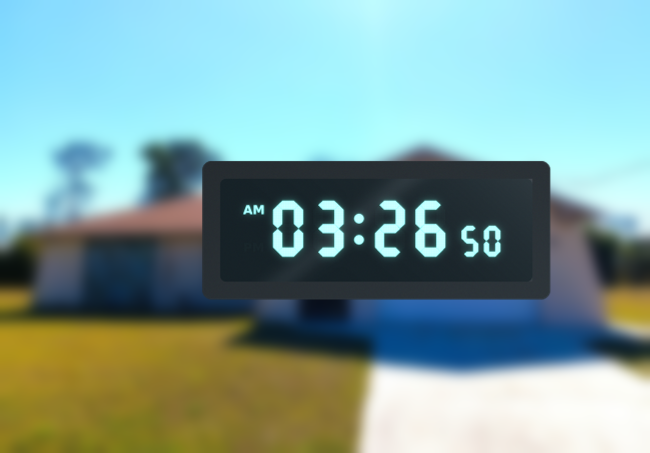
**3:26:50**
